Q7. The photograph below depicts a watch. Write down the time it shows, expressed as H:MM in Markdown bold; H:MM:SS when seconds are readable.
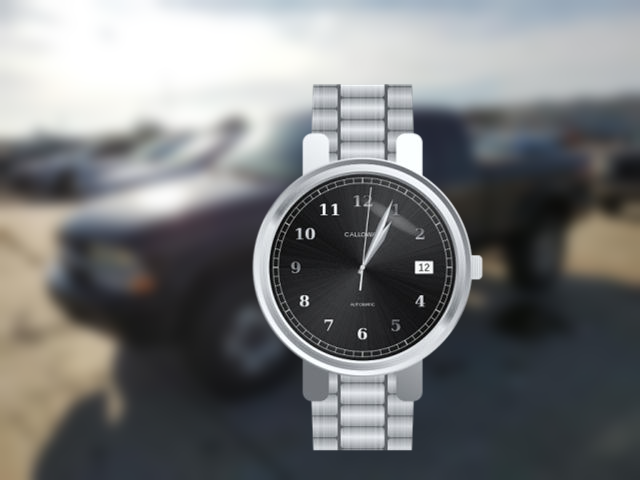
**1:04:01**
